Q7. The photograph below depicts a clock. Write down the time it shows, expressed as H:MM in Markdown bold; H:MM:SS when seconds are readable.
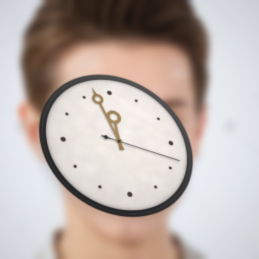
**11:57:18**
